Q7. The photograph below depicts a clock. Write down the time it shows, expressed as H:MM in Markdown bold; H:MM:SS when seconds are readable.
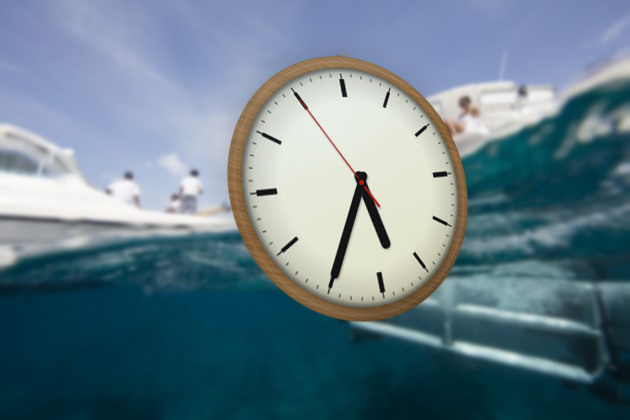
**5:34:55**
